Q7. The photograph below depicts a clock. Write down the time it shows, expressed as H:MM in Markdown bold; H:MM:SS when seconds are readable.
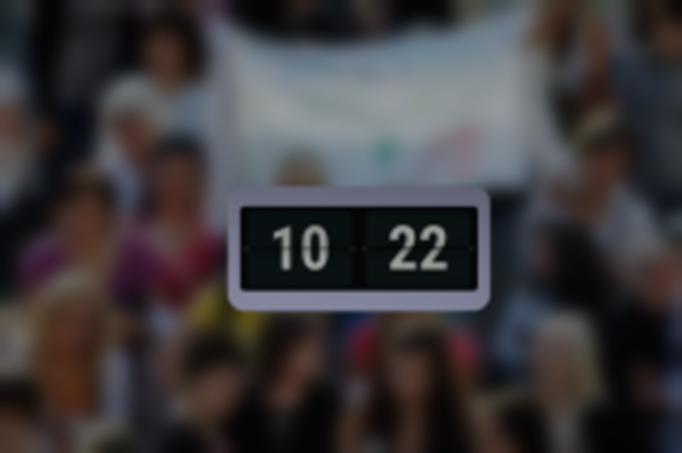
**10:22**
